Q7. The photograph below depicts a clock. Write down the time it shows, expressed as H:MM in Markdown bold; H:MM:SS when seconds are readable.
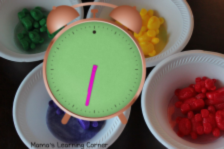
**6:32**
